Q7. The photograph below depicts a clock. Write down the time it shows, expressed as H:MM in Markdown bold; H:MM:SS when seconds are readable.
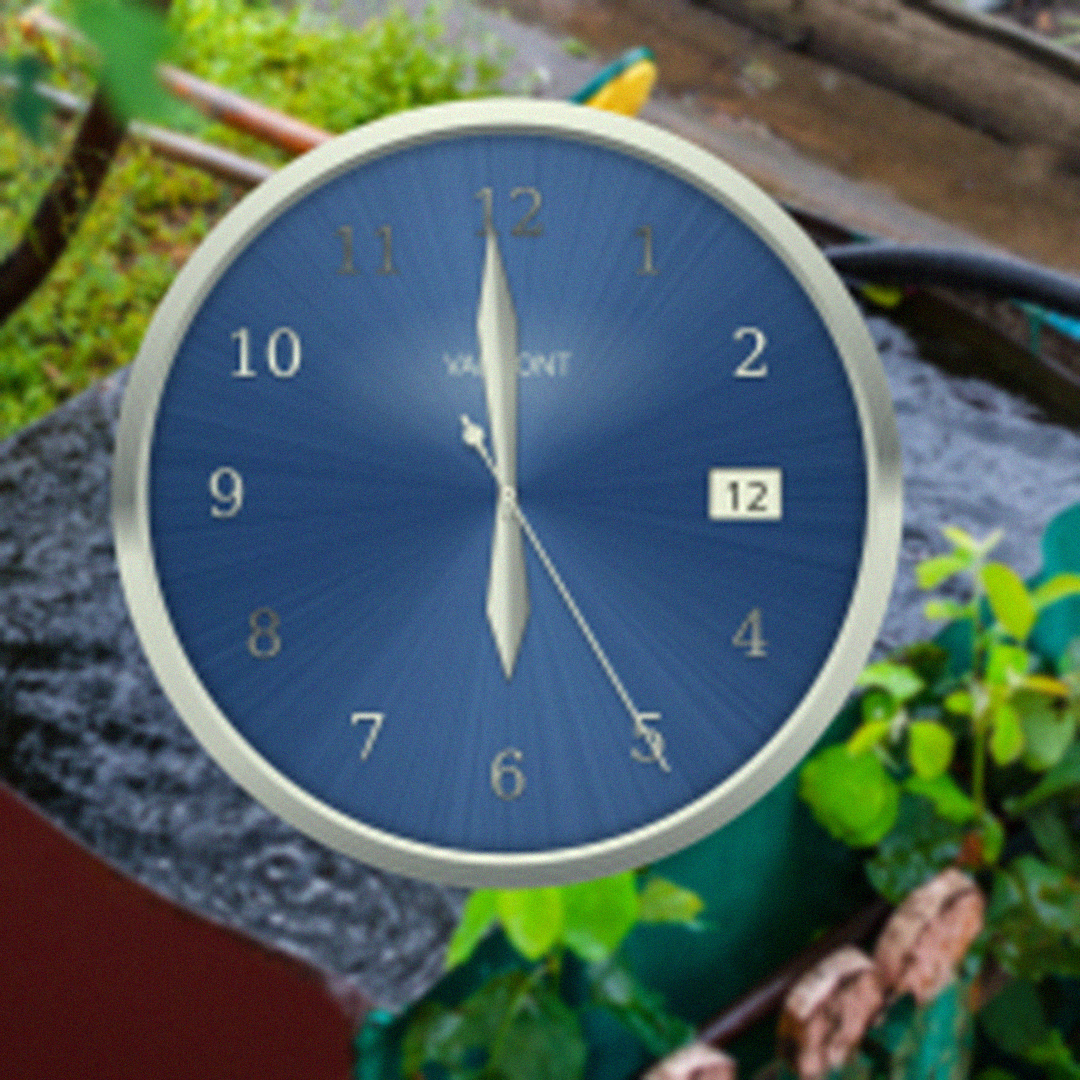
**5:59:25**
